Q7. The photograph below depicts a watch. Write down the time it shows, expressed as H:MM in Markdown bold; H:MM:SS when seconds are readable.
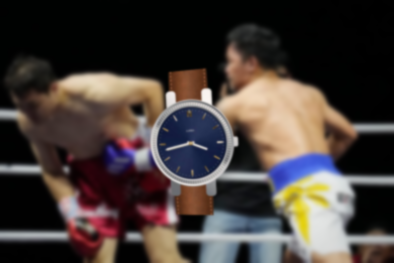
**3:43**
